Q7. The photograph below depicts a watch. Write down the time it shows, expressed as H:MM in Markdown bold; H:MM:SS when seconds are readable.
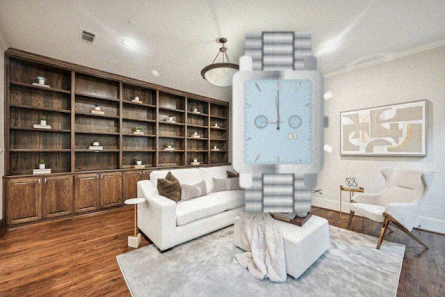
**8:59**
